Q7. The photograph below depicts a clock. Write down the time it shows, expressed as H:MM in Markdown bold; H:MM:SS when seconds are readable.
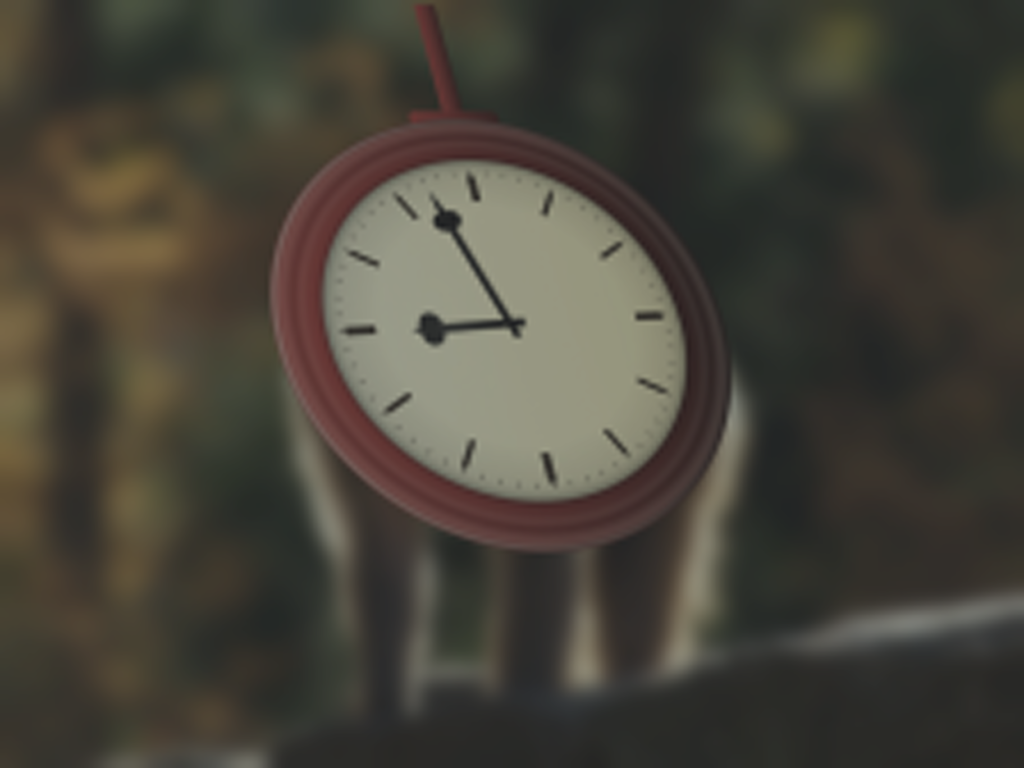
**8:57**
